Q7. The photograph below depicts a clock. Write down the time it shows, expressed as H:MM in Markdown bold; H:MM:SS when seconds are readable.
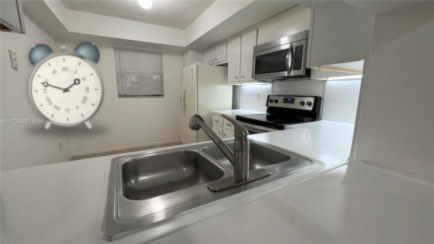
**1:48**
